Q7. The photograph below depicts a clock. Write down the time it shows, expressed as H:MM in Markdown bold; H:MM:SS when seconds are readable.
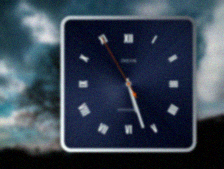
**5:26:55**
